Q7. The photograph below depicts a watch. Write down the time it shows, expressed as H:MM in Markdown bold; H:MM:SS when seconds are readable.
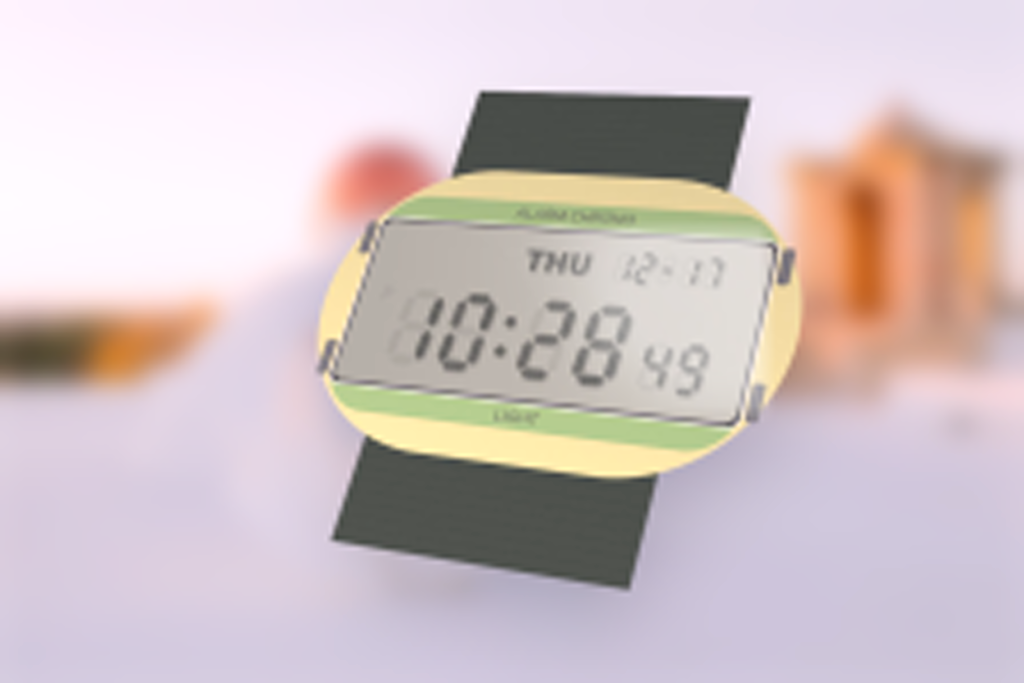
**10:28:49**
